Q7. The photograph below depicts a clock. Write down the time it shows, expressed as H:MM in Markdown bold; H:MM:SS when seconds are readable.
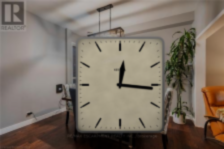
**12:16**
